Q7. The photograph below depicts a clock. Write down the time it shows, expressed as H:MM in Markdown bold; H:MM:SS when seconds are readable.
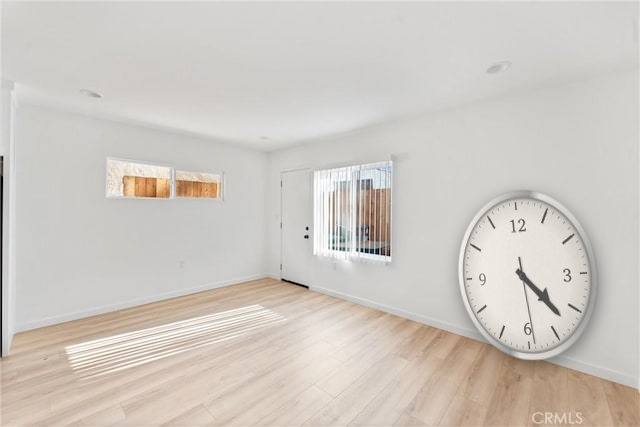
**4:22:29**
